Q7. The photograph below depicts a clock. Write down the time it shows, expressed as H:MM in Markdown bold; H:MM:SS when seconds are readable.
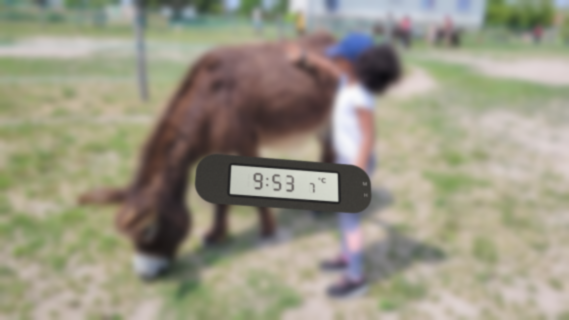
**9:53**
